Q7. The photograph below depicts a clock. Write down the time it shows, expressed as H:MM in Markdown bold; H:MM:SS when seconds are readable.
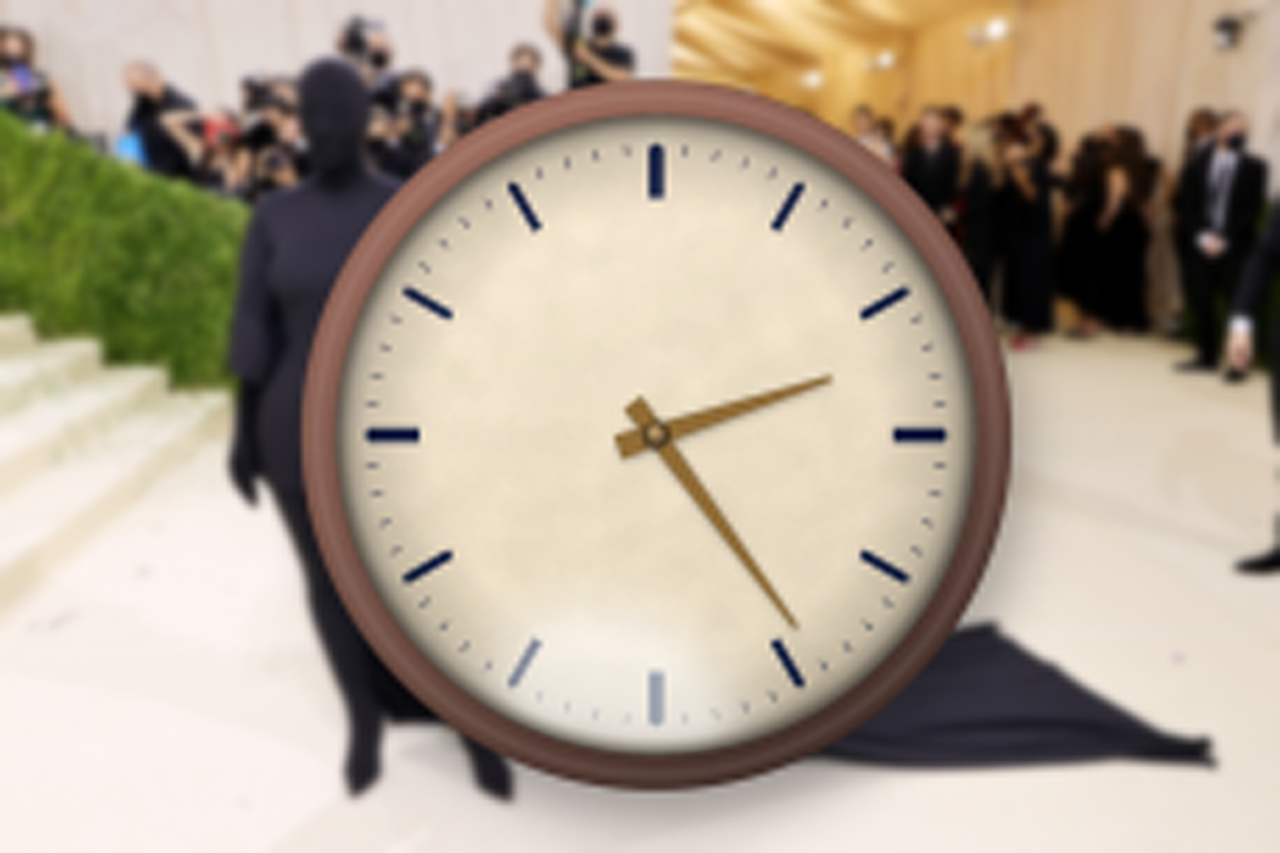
**2:24**
